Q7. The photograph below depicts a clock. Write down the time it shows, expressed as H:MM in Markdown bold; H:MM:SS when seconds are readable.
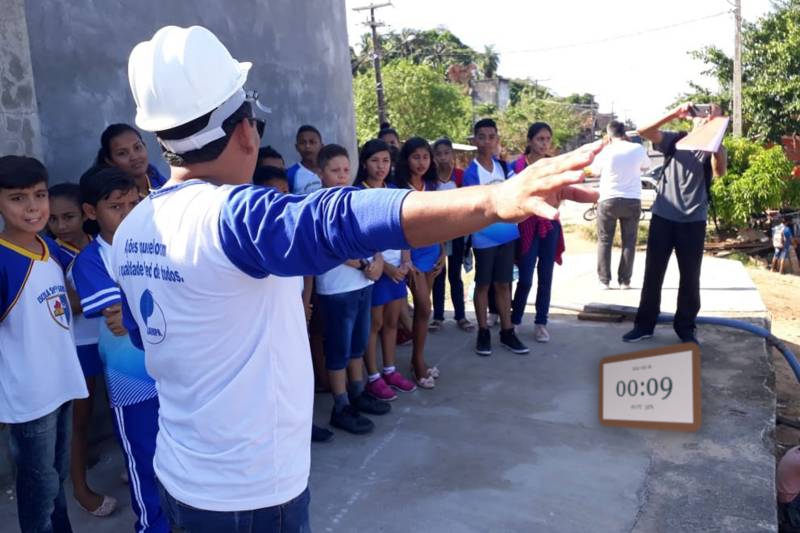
**0:09**
